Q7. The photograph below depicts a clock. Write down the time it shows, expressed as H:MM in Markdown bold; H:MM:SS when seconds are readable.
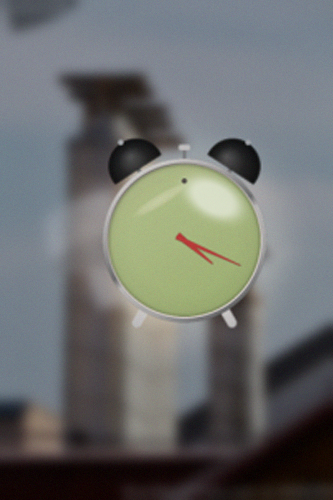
**4:19**
